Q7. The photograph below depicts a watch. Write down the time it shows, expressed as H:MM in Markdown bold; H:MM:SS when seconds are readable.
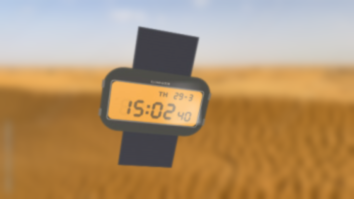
**15:02:40**
